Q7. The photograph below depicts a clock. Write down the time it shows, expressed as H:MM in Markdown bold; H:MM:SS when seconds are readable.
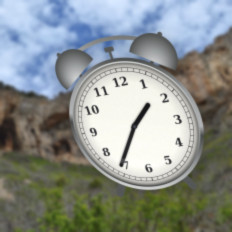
**1:36**
